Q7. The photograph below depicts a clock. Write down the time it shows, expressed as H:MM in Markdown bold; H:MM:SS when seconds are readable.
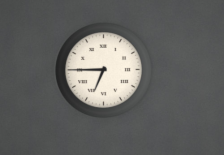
**6:45**
